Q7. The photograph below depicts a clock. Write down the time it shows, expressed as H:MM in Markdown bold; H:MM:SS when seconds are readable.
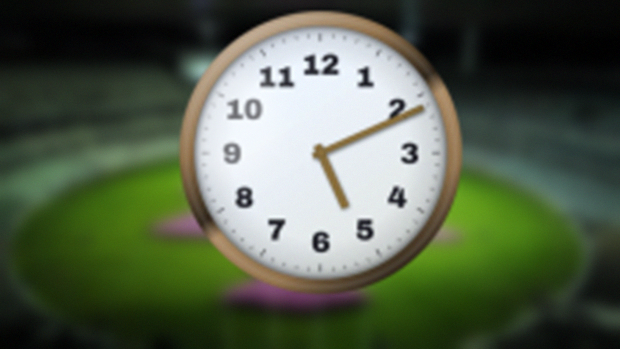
**5:11**
